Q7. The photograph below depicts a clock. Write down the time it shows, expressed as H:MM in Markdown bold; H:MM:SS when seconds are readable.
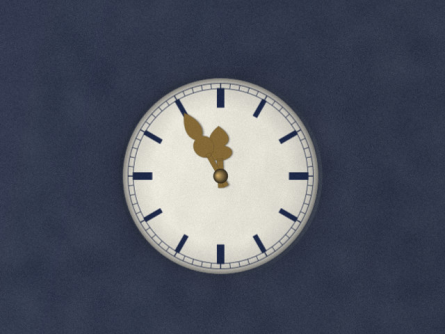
**11:55**
